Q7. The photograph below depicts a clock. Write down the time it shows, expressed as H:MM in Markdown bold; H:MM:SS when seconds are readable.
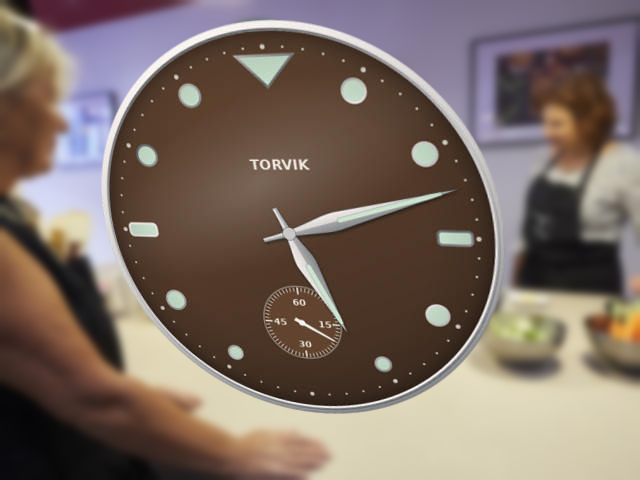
**5:12:20**
